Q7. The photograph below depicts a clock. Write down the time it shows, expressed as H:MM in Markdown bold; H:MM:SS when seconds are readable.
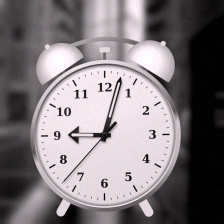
**9:02:37**
